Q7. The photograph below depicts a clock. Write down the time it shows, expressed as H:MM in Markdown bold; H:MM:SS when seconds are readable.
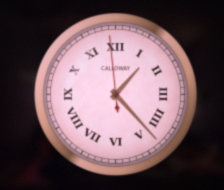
**1:22:59**
